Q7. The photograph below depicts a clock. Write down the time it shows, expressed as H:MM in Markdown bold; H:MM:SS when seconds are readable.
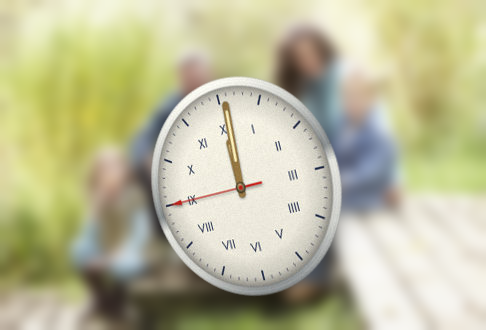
**12:00:45**
